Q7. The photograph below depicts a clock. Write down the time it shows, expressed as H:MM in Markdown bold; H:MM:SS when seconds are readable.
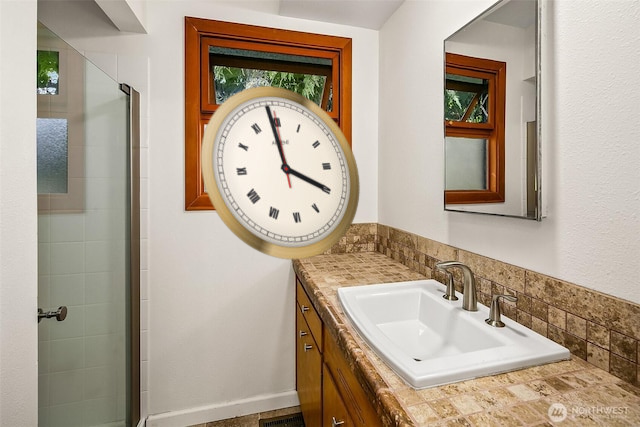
**3:59:00**
